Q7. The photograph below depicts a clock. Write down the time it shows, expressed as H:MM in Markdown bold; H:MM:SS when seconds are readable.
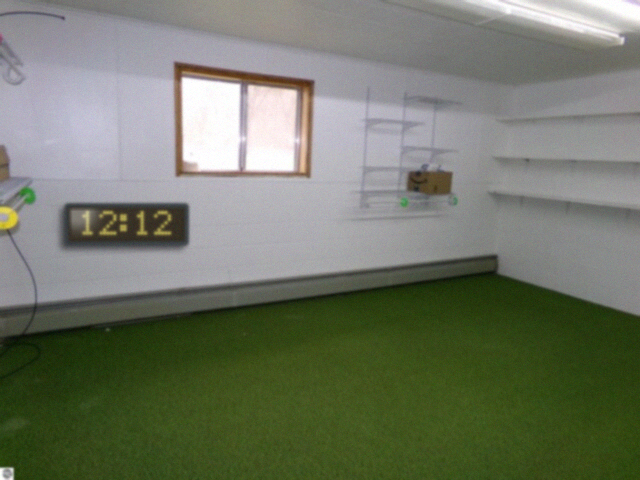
**12:12**
